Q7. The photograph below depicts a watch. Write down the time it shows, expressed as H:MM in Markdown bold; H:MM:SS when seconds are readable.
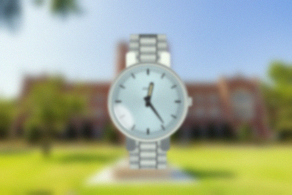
**12:24**
